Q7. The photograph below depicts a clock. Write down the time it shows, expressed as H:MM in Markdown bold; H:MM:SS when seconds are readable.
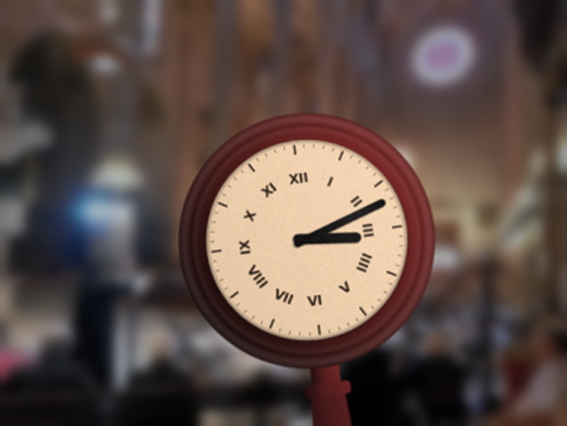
**3:12**
